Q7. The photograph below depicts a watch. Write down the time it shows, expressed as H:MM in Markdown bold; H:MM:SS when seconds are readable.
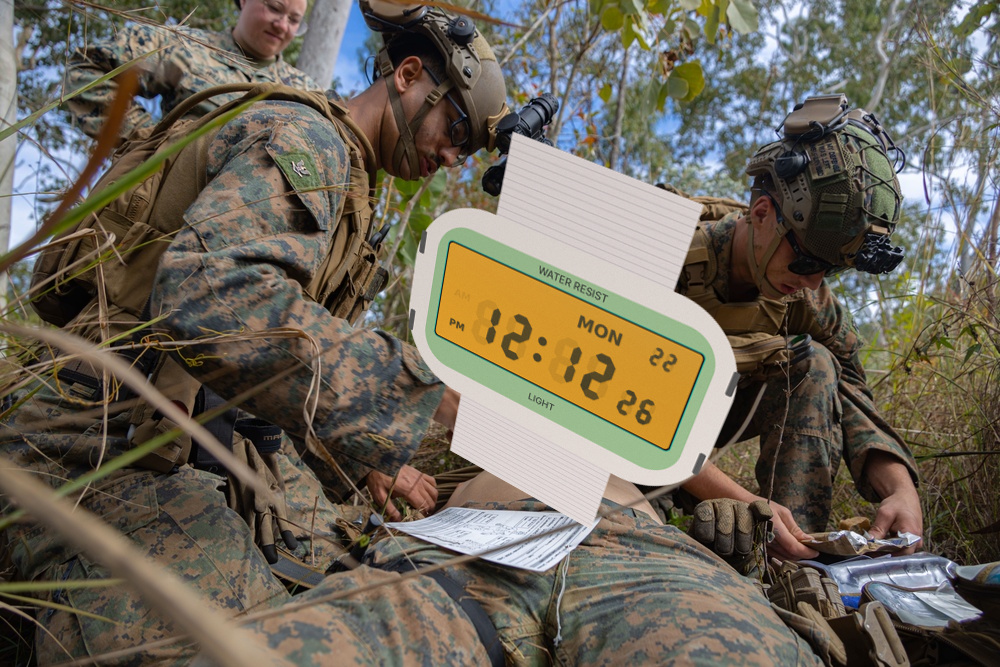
**12:12:26**
